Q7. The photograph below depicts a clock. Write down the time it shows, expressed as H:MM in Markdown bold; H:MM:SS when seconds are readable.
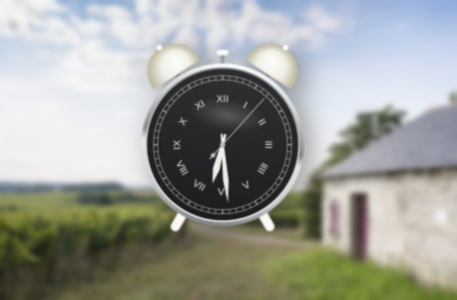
**6:29:07**
